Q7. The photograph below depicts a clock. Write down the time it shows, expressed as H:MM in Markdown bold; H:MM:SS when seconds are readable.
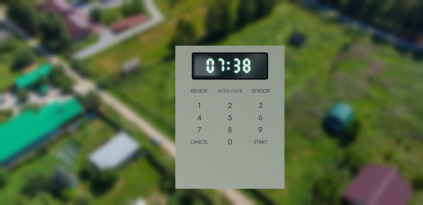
**7:38**
